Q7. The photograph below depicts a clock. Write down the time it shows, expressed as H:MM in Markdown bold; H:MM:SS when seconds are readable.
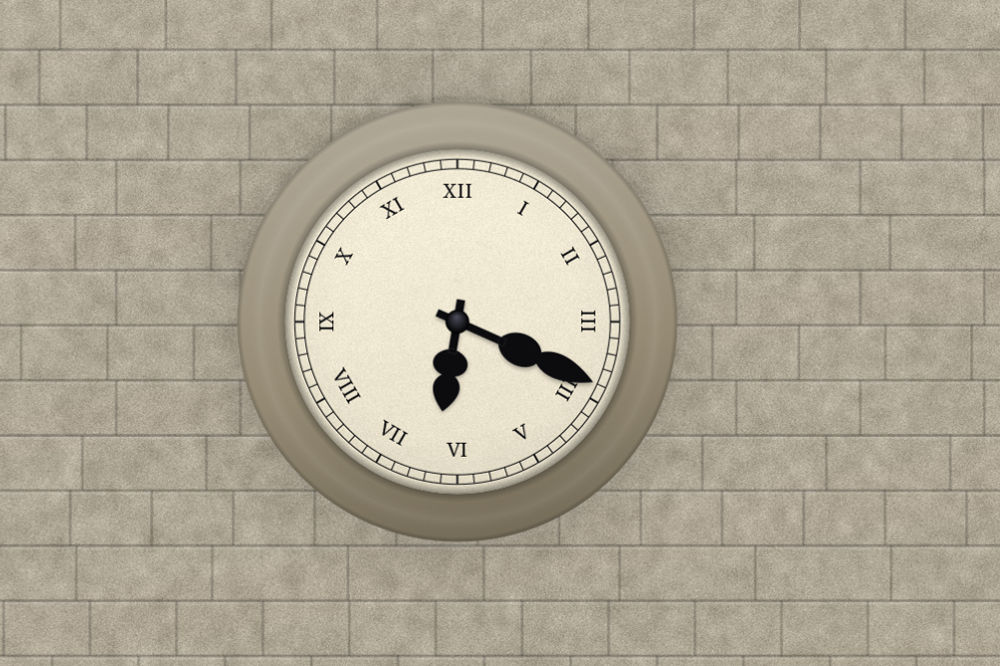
**6:19**
